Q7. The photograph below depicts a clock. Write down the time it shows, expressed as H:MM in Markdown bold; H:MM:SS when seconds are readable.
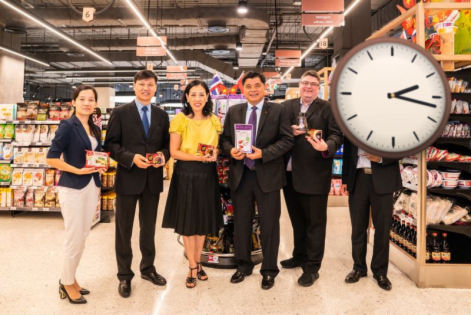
**2:17**
